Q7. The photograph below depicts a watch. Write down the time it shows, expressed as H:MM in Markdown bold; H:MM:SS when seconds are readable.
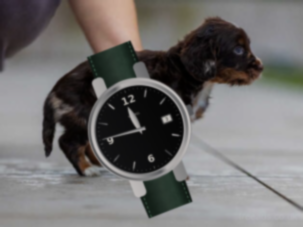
**11:46**
